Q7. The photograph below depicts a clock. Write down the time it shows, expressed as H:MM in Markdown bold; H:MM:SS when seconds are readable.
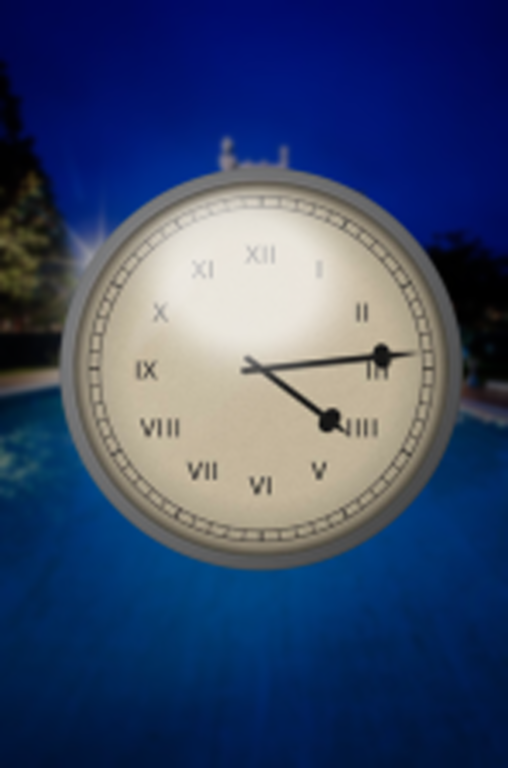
**4:14**
